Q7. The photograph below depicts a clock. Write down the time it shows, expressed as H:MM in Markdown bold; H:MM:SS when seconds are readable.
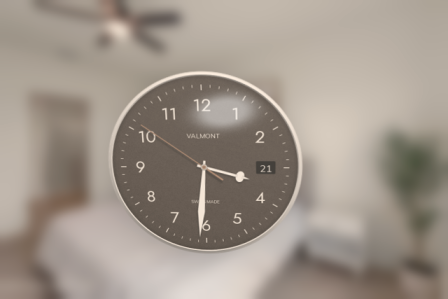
**3:30:51**
